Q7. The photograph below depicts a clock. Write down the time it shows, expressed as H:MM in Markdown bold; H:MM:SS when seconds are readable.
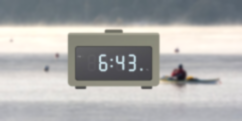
**6:43**
